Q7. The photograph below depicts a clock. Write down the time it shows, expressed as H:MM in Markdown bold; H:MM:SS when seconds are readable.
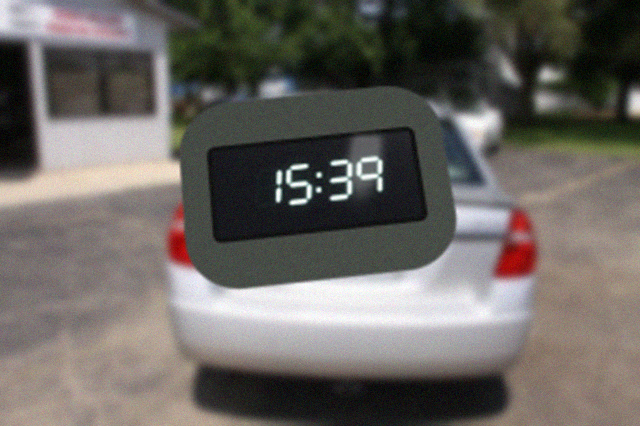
**15:39**
